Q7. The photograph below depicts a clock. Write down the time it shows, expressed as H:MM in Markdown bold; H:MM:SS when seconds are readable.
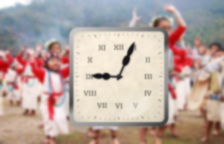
**9:04**
